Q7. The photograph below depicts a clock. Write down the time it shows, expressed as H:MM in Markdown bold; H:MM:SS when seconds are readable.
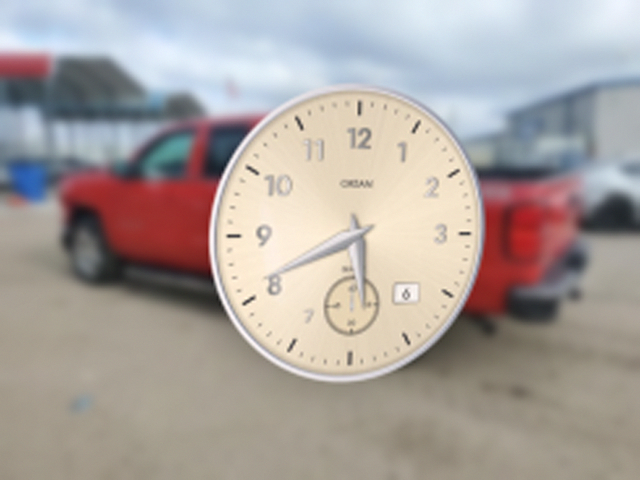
**5:41**
